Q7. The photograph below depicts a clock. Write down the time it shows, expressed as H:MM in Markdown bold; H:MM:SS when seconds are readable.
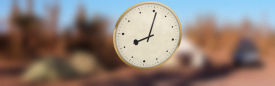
**8:01**
